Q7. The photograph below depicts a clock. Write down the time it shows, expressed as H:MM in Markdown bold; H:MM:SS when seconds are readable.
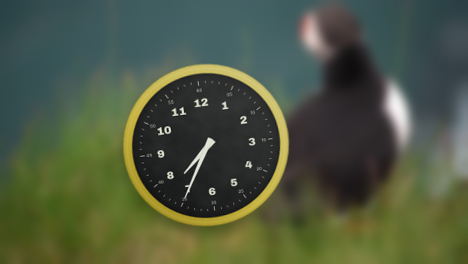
**7:35**
